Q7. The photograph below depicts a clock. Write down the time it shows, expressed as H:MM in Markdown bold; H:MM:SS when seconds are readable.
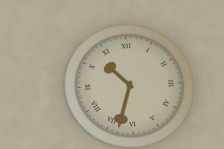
**10:33**
